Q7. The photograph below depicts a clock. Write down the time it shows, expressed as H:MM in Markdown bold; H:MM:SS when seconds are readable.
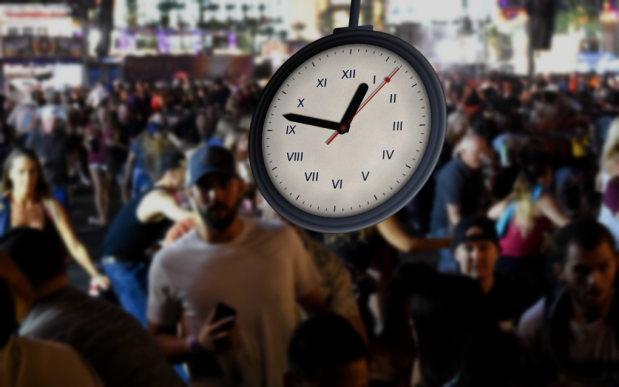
**12:47:07**
